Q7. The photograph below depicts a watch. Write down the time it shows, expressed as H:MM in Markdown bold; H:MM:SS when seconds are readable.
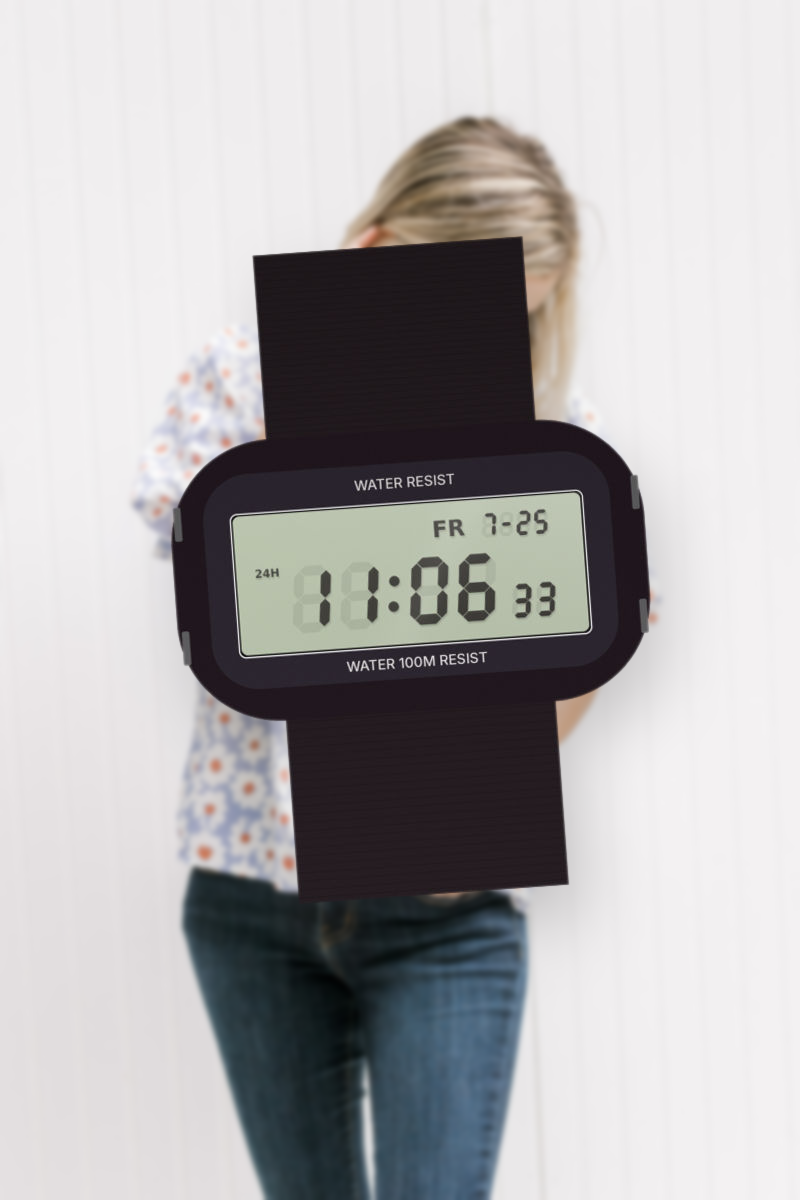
**11:06:33**
